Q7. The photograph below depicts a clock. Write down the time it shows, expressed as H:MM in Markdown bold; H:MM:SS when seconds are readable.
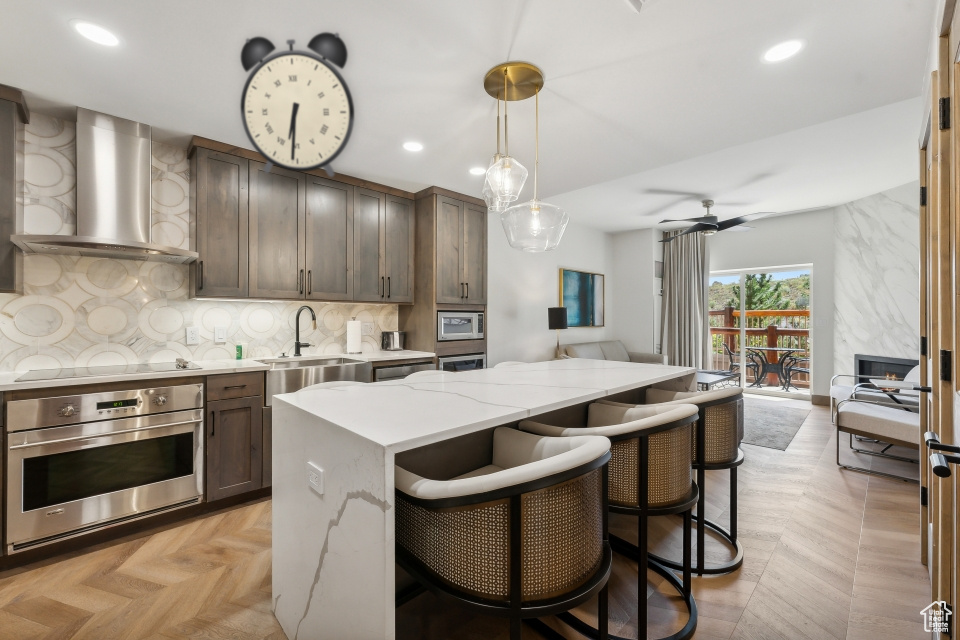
**6:31**
